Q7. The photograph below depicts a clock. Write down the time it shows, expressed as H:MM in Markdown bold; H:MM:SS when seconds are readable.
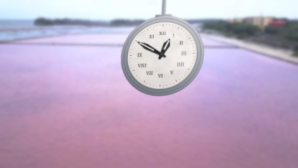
**12:50**
